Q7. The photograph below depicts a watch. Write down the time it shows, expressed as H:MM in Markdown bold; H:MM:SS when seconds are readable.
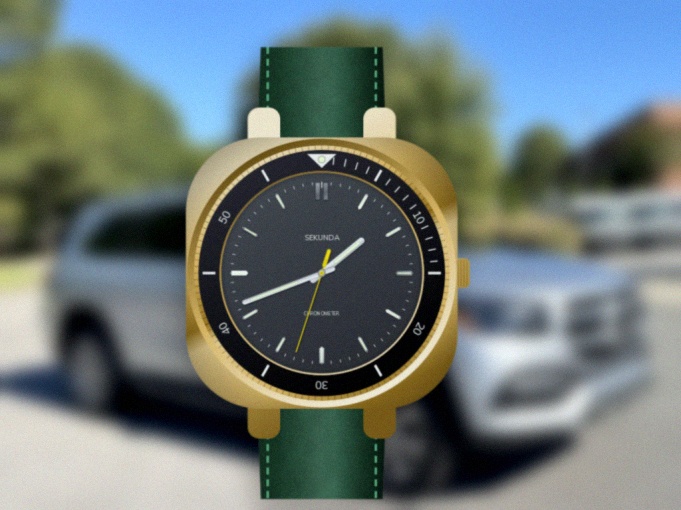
**1:41:33**
